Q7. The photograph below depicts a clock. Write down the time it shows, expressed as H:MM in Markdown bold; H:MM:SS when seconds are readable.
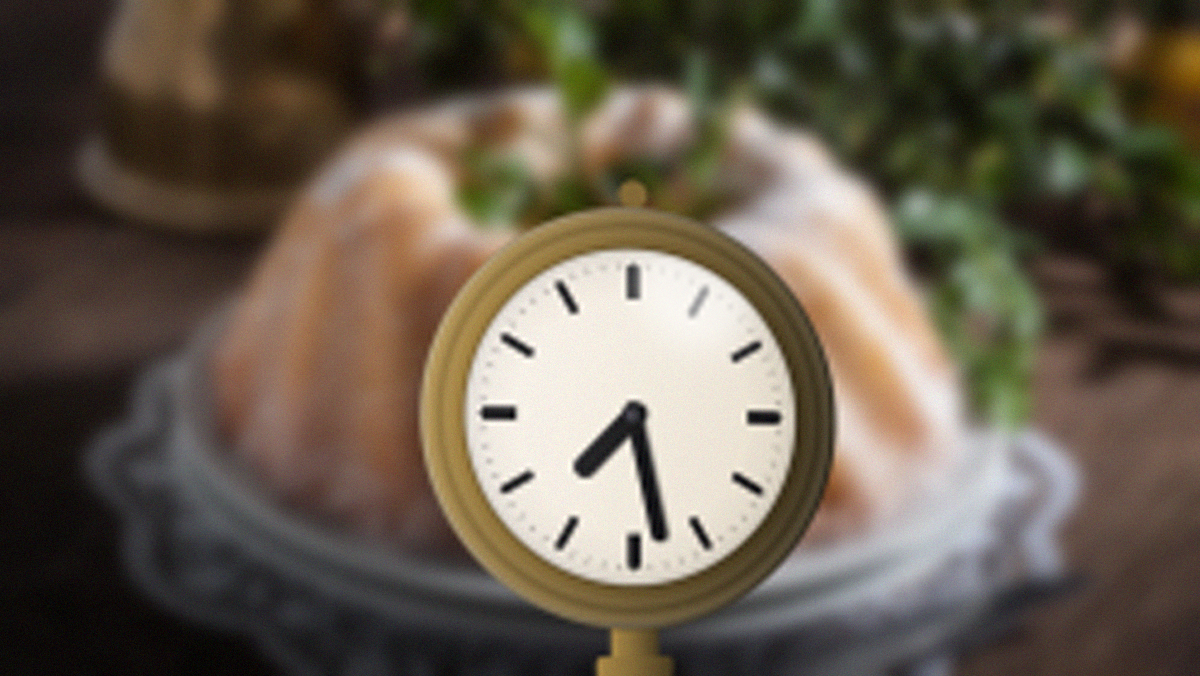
**7:28**
